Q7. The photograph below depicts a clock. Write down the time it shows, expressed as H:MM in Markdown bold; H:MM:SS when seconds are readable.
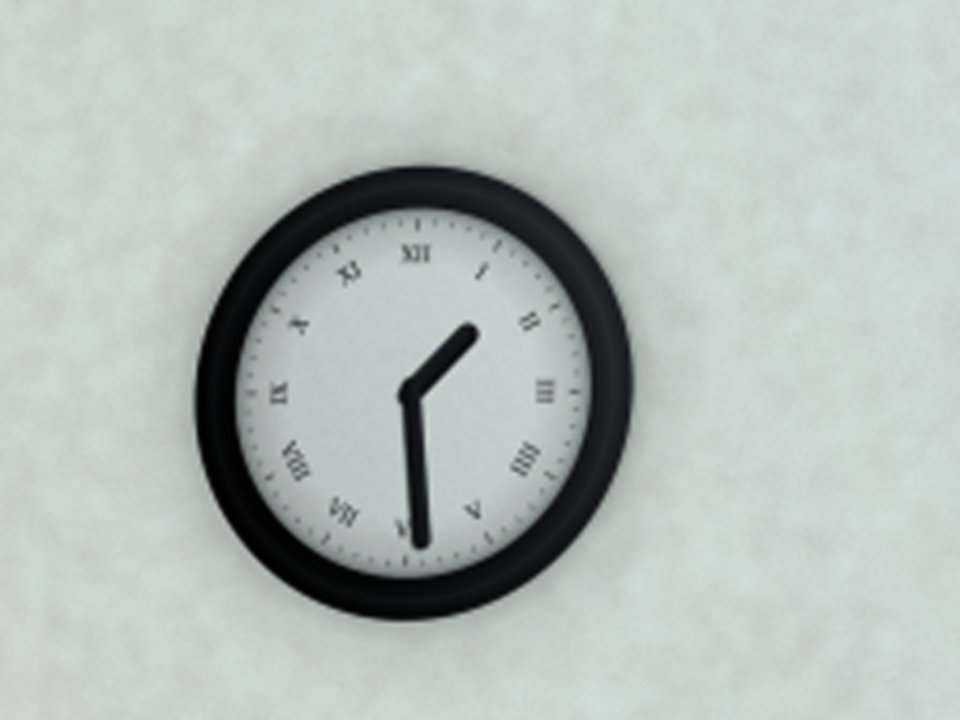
**1:29**
